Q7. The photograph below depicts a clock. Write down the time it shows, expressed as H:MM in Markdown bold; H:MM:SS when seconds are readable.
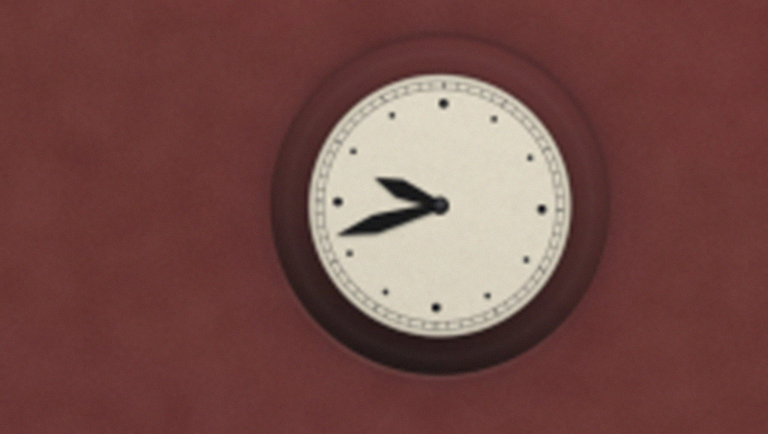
**9:42**
